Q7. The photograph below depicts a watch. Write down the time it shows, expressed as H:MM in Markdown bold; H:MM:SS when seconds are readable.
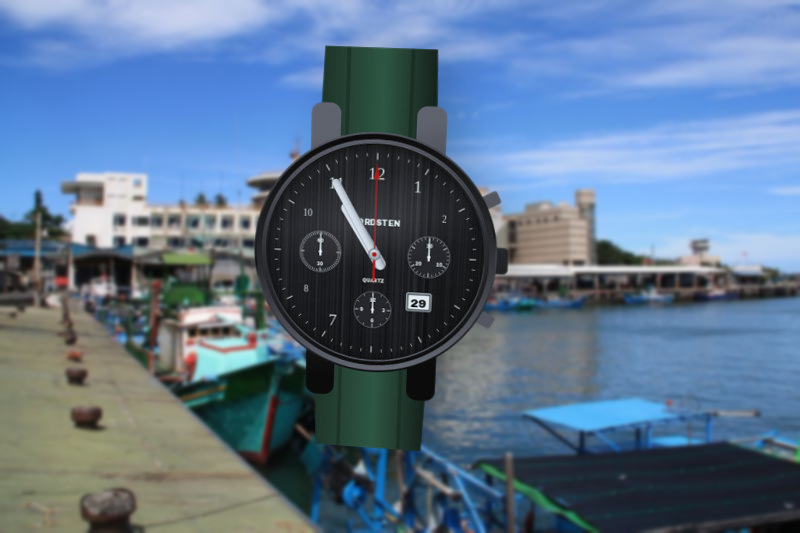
**10:55**
